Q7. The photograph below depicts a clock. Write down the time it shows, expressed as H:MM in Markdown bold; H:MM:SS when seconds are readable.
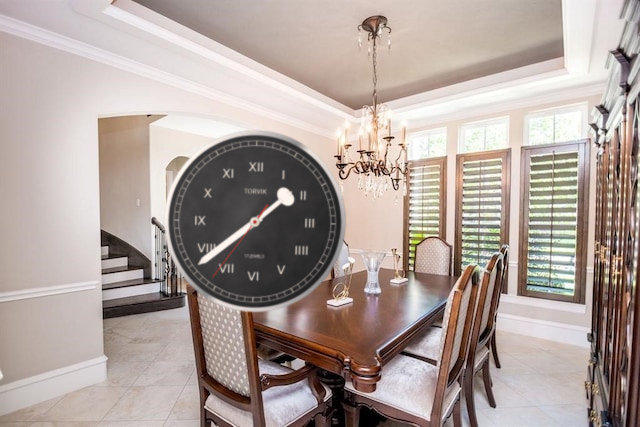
**1:38:36**
